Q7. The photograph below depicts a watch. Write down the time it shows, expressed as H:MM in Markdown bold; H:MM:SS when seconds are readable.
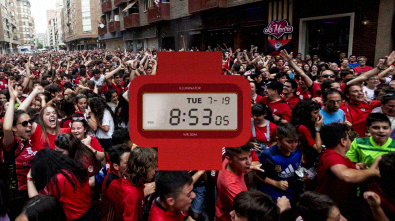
**8:53:05**
